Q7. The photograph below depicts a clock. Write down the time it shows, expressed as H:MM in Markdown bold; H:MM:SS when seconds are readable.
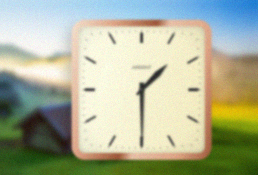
**1:30**
